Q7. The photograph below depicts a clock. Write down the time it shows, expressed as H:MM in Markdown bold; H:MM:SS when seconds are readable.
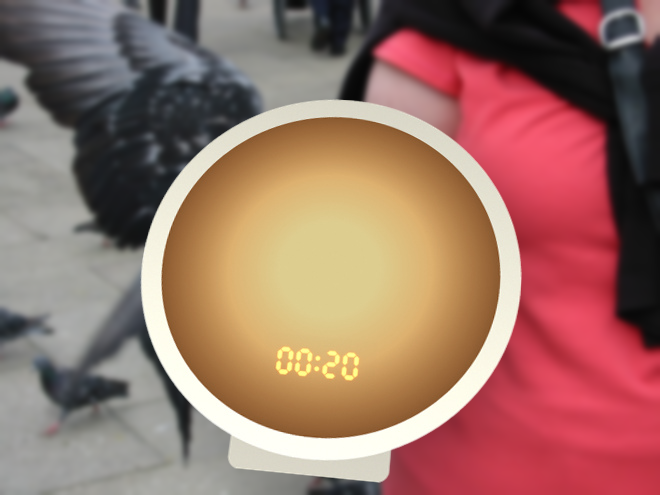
**0:20**
